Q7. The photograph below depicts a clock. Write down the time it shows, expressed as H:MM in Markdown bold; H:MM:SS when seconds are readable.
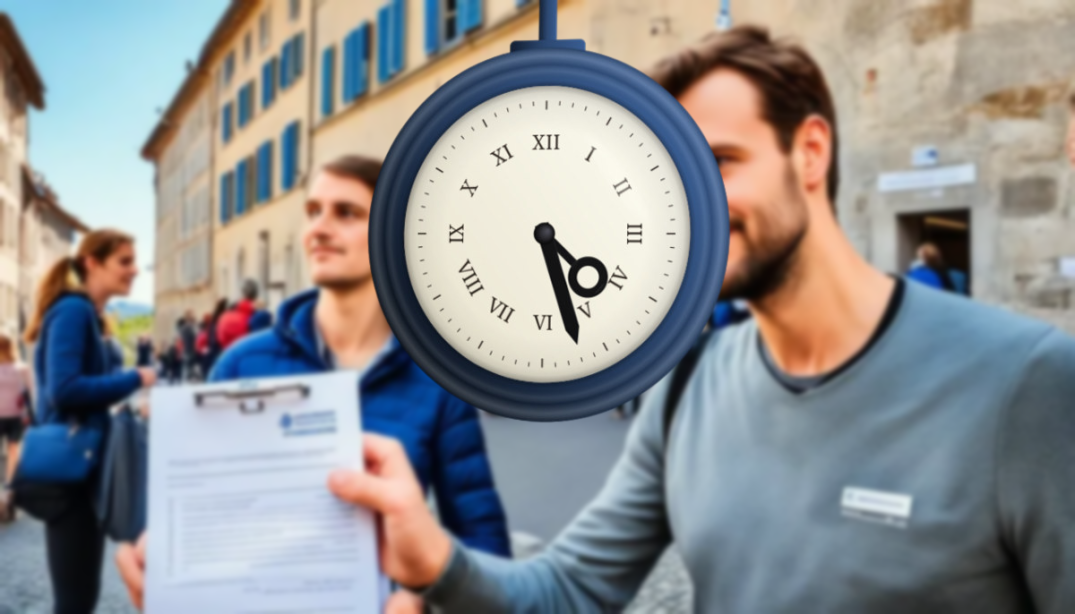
**4:27**
